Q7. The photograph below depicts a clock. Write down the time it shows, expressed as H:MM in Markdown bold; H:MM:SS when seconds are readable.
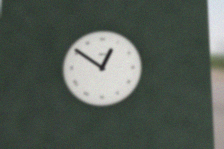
**12:51**
